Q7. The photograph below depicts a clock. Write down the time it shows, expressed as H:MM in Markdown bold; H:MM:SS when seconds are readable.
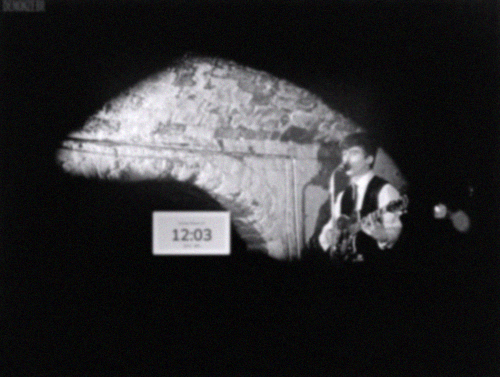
**12:03**
